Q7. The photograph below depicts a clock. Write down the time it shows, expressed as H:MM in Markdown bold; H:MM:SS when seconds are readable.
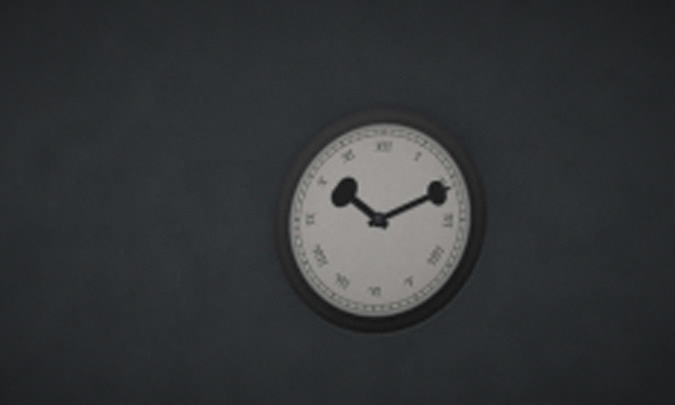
**10:11**
